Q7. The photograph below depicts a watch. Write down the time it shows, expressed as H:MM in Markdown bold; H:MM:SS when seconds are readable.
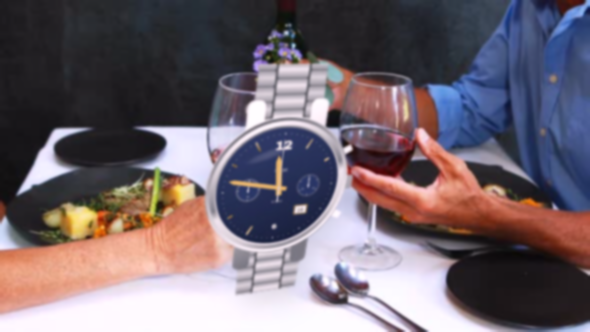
**11:47**
